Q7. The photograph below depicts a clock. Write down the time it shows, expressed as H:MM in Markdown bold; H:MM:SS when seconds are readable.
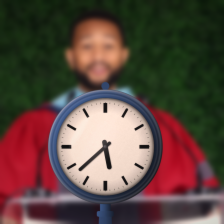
**5:38**
